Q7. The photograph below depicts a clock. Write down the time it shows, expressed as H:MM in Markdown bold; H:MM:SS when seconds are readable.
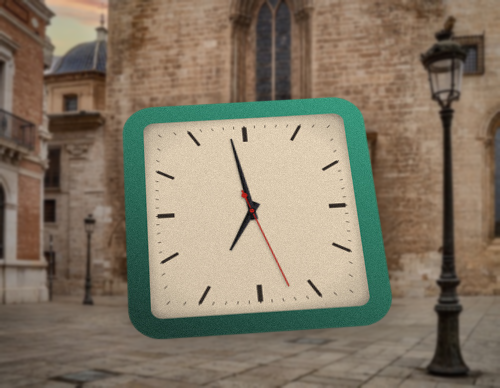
**6:58:27**
